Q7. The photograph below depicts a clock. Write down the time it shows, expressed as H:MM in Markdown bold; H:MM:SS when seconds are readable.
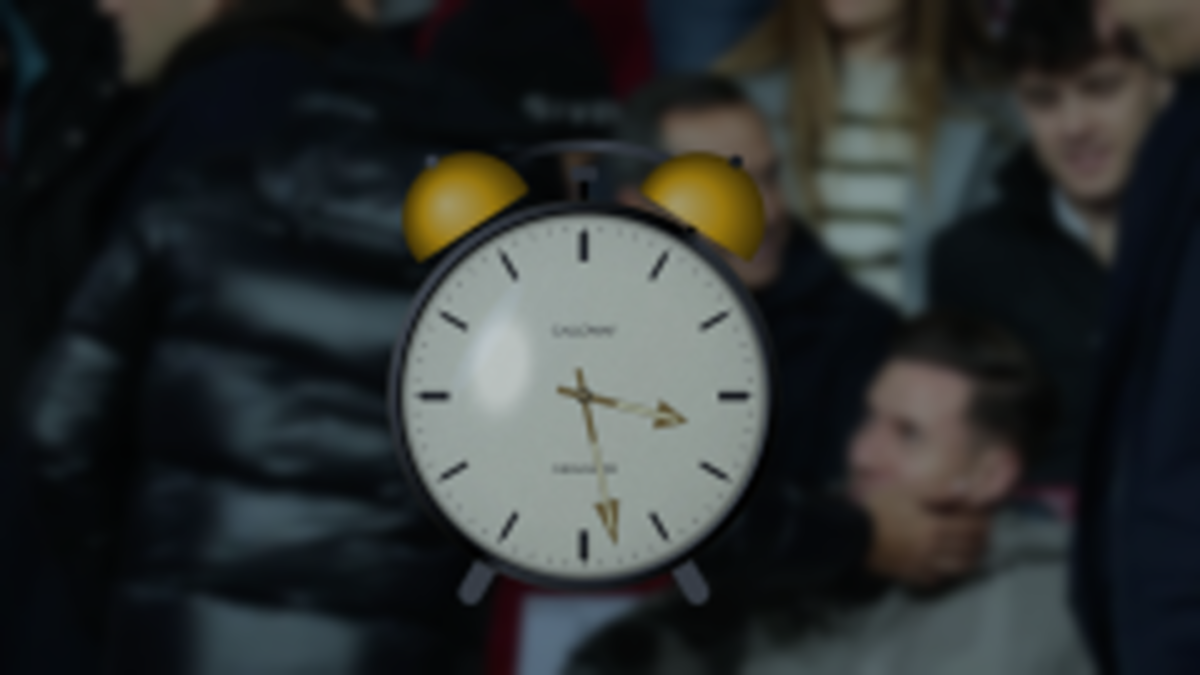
**3:28**
